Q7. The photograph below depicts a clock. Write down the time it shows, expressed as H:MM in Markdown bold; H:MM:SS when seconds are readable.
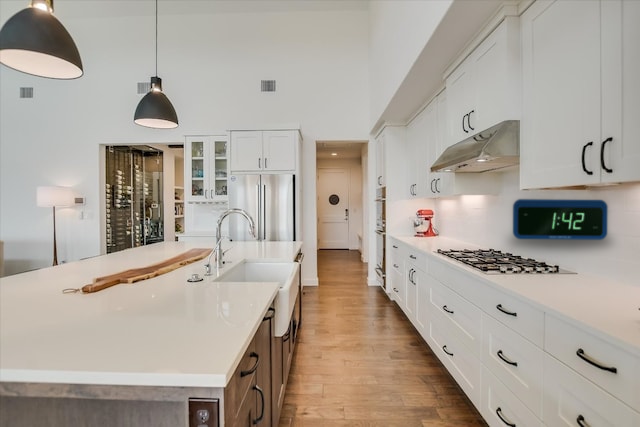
**1:42**
